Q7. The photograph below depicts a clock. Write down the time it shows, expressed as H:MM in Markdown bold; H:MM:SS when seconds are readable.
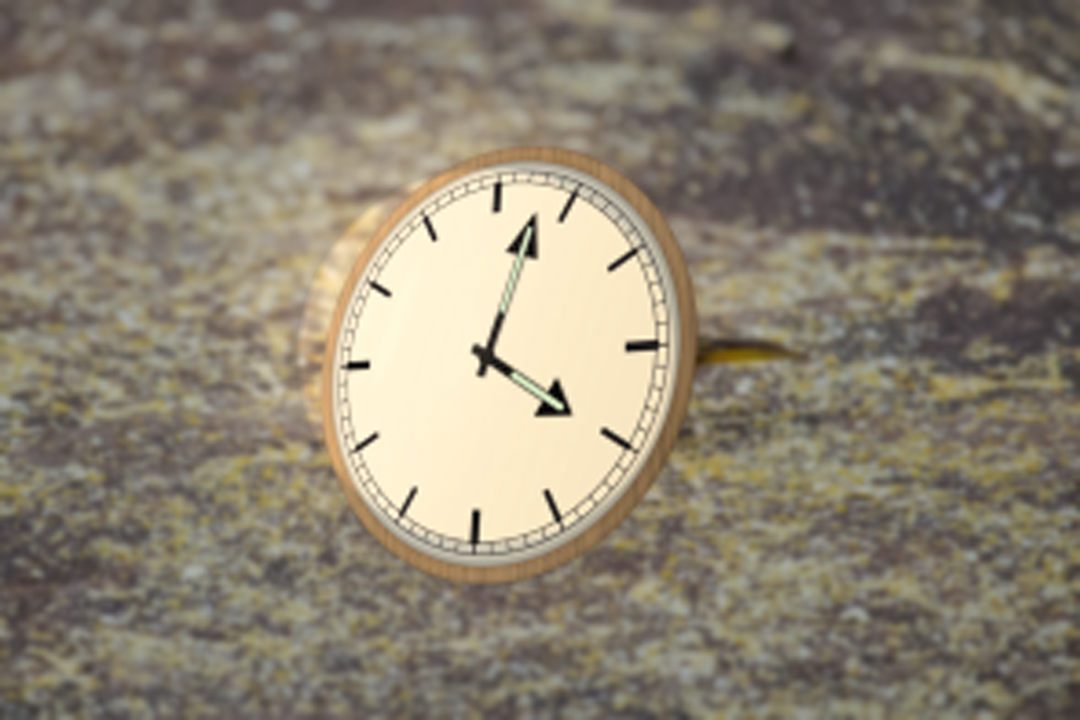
**4:03**
